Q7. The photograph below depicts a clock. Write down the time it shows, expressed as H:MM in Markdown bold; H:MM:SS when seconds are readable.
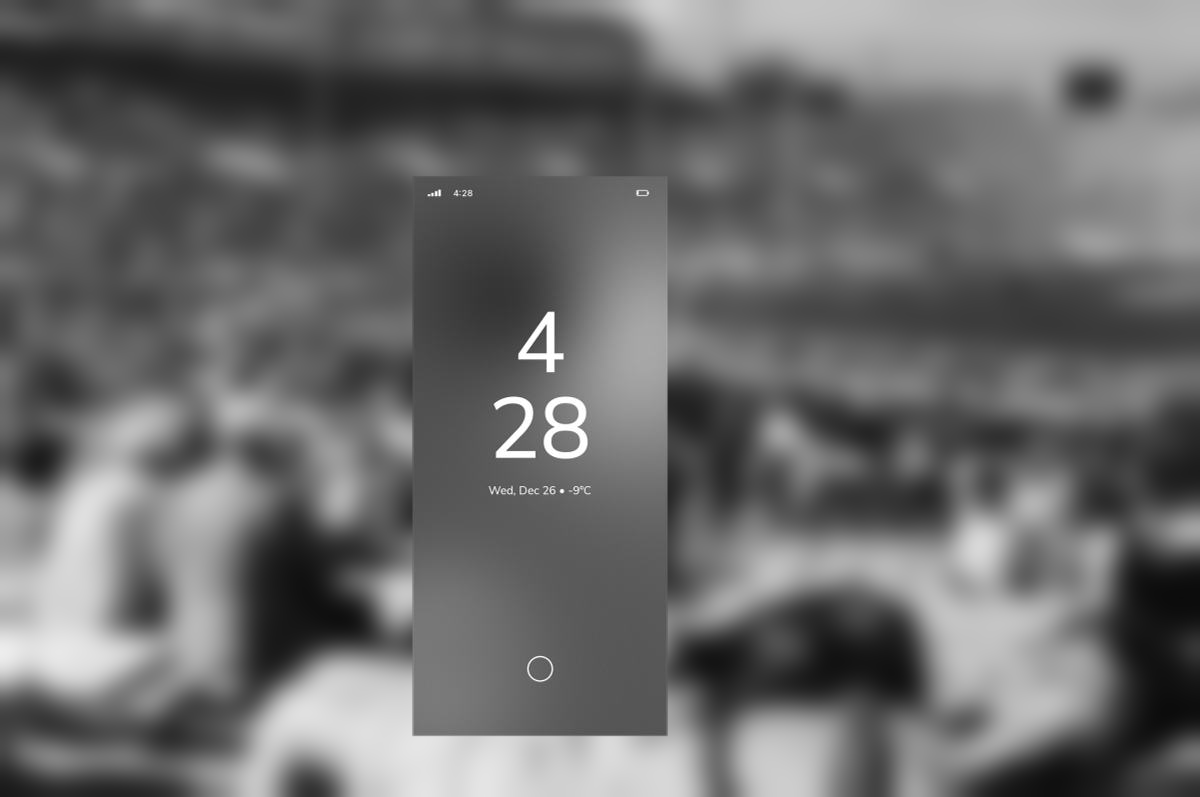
**4:28**
